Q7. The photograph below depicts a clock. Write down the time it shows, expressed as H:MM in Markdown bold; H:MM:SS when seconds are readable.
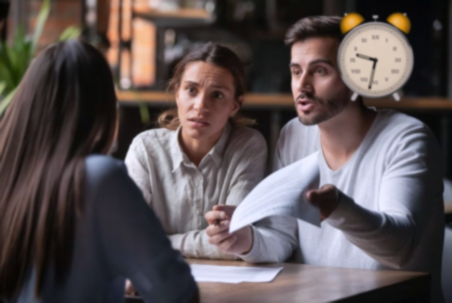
**9:32**
